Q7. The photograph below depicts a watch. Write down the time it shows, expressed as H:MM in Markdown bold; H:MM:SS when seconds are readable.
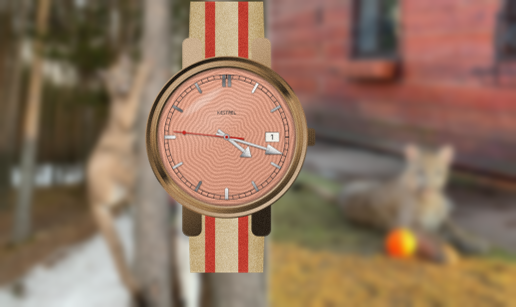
**4:17:46**
